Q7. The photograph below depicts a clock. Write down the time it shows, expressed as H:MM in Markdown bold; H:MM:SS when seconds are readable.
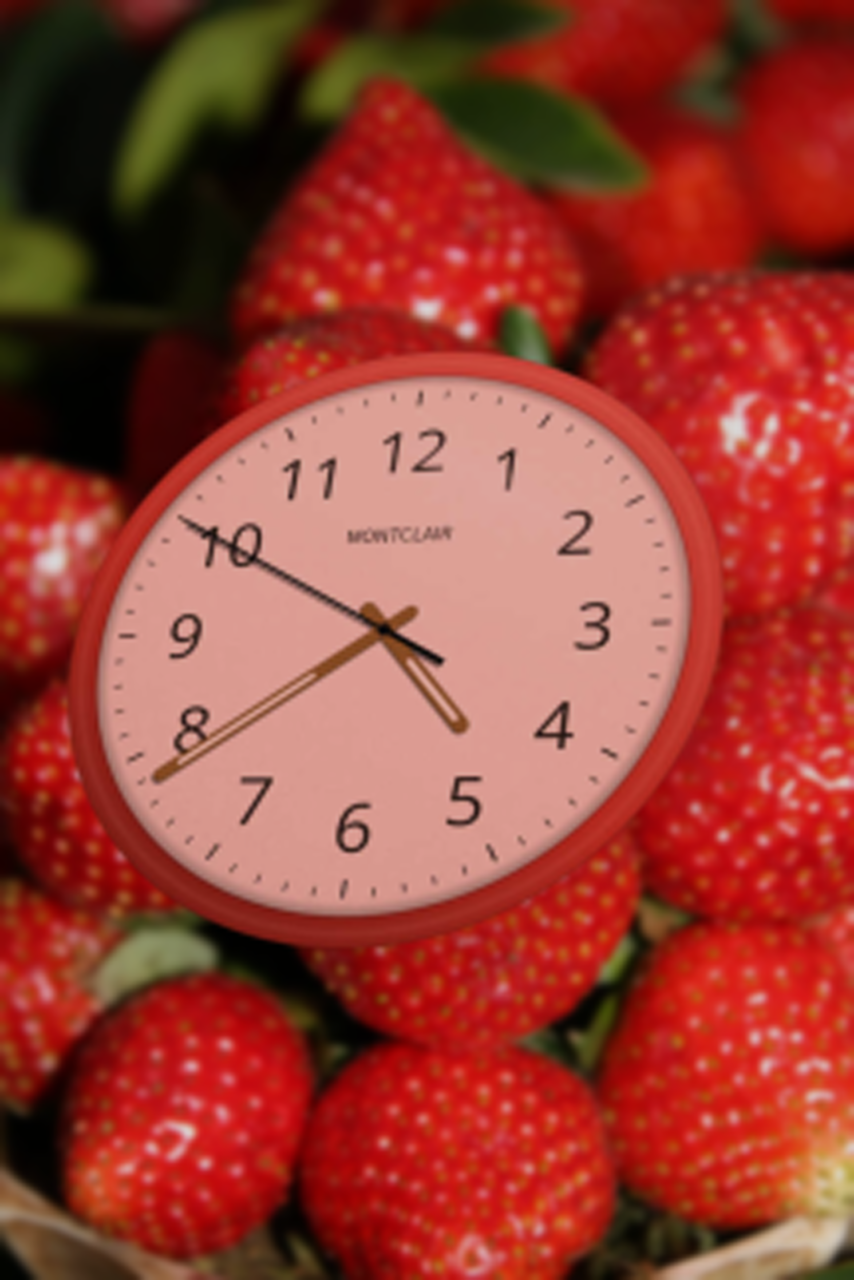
**4:38:50**
